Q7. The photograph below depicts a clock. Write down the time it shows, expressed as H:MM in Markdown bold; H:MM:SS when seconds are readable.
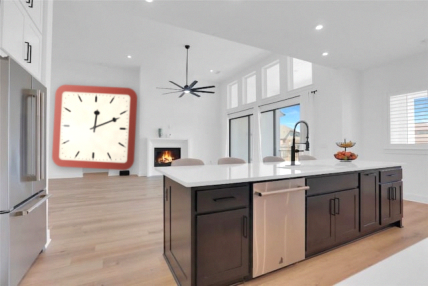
**12:11**
